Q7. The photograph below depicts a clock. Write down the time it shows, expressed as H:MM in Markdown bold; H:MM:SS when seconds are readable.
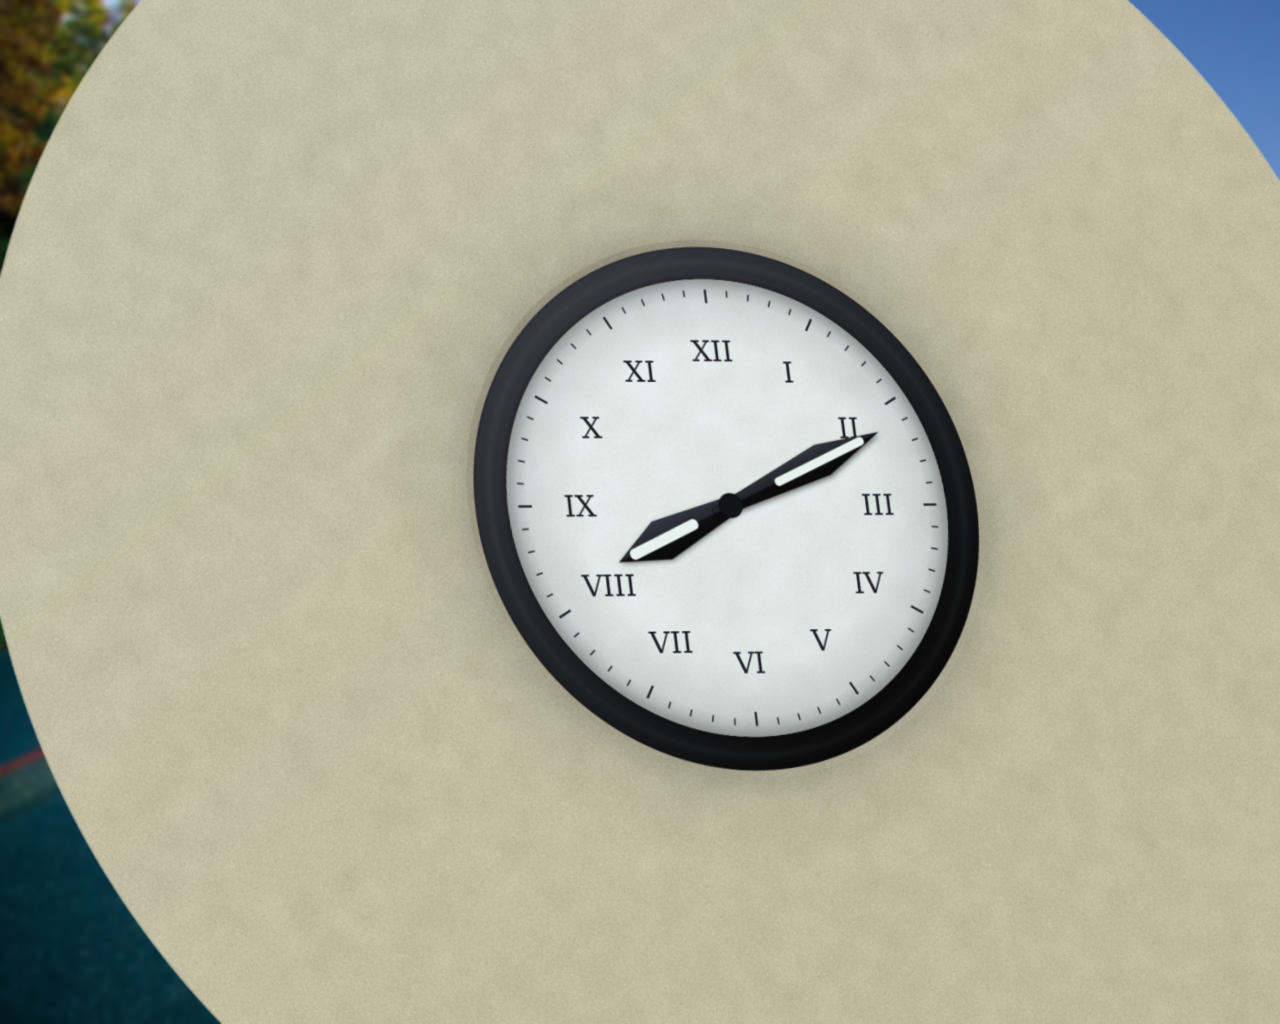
**8:11**
